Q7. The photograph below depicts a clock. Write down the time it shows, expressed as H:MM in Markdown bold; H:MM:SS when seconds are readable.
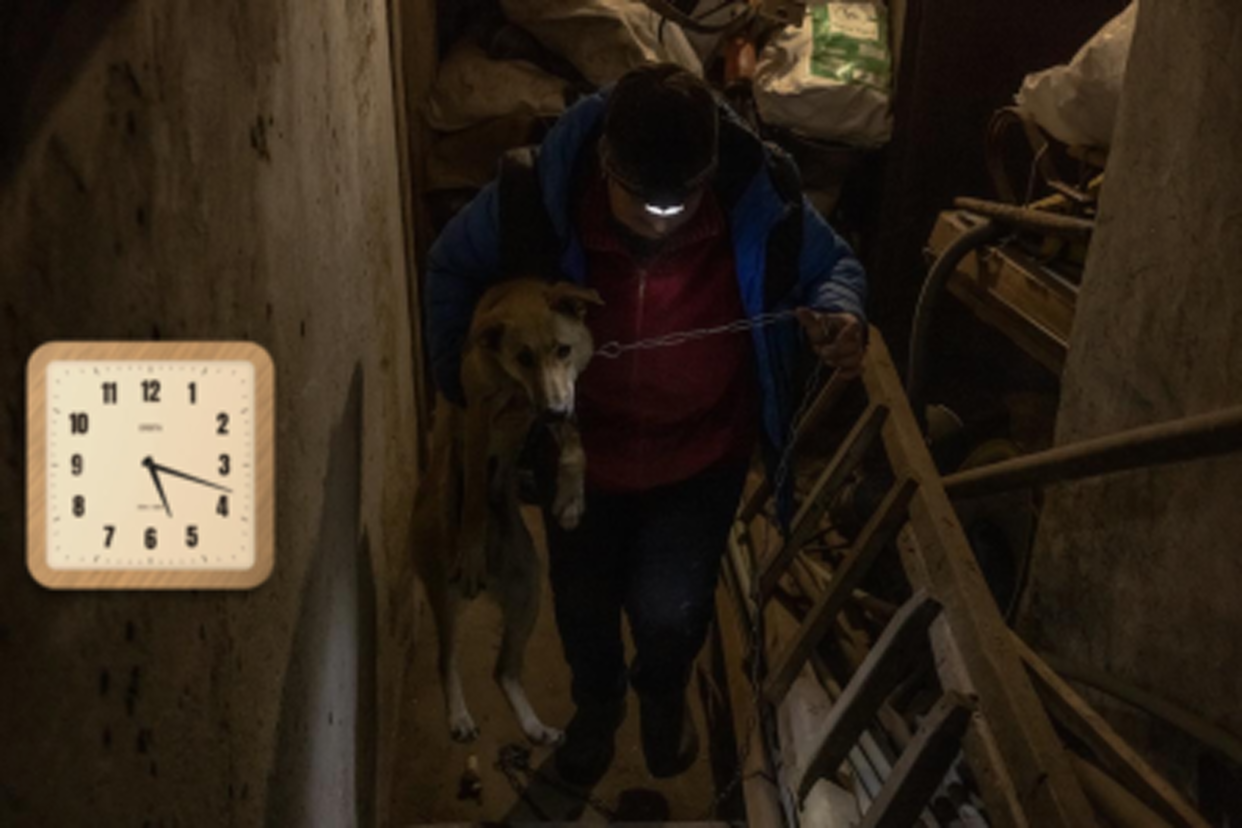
**5:18**
